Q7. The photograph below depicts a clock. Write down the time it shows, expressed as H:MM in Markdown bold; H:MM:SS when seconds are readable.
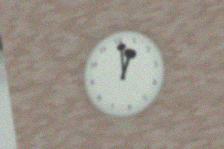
**1:01**
